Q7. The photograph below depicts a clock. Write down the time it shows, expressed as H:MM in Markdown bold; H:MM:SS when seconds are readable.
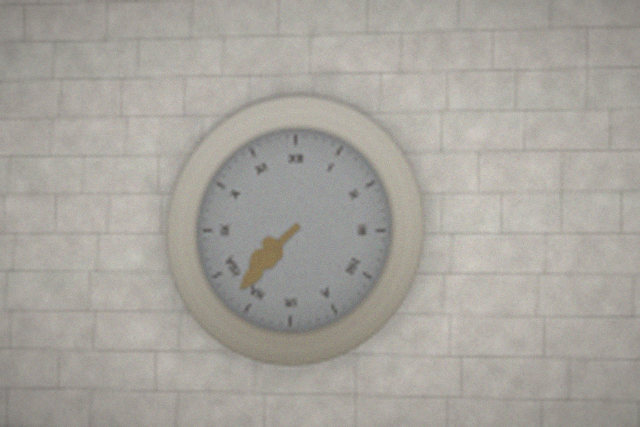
**7:37**
